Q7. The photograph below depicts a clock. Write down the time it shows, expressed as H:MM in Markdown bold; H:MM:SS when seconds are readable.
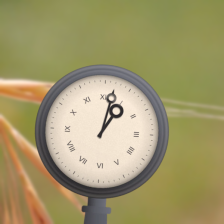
**1:02**
